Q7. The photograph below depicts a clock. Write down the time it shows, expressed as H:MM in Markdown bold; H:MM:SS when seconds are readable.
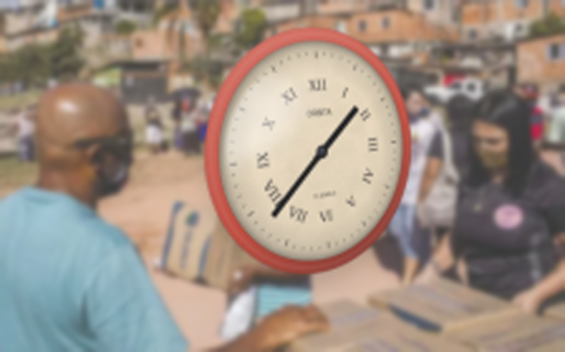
**1:38**
